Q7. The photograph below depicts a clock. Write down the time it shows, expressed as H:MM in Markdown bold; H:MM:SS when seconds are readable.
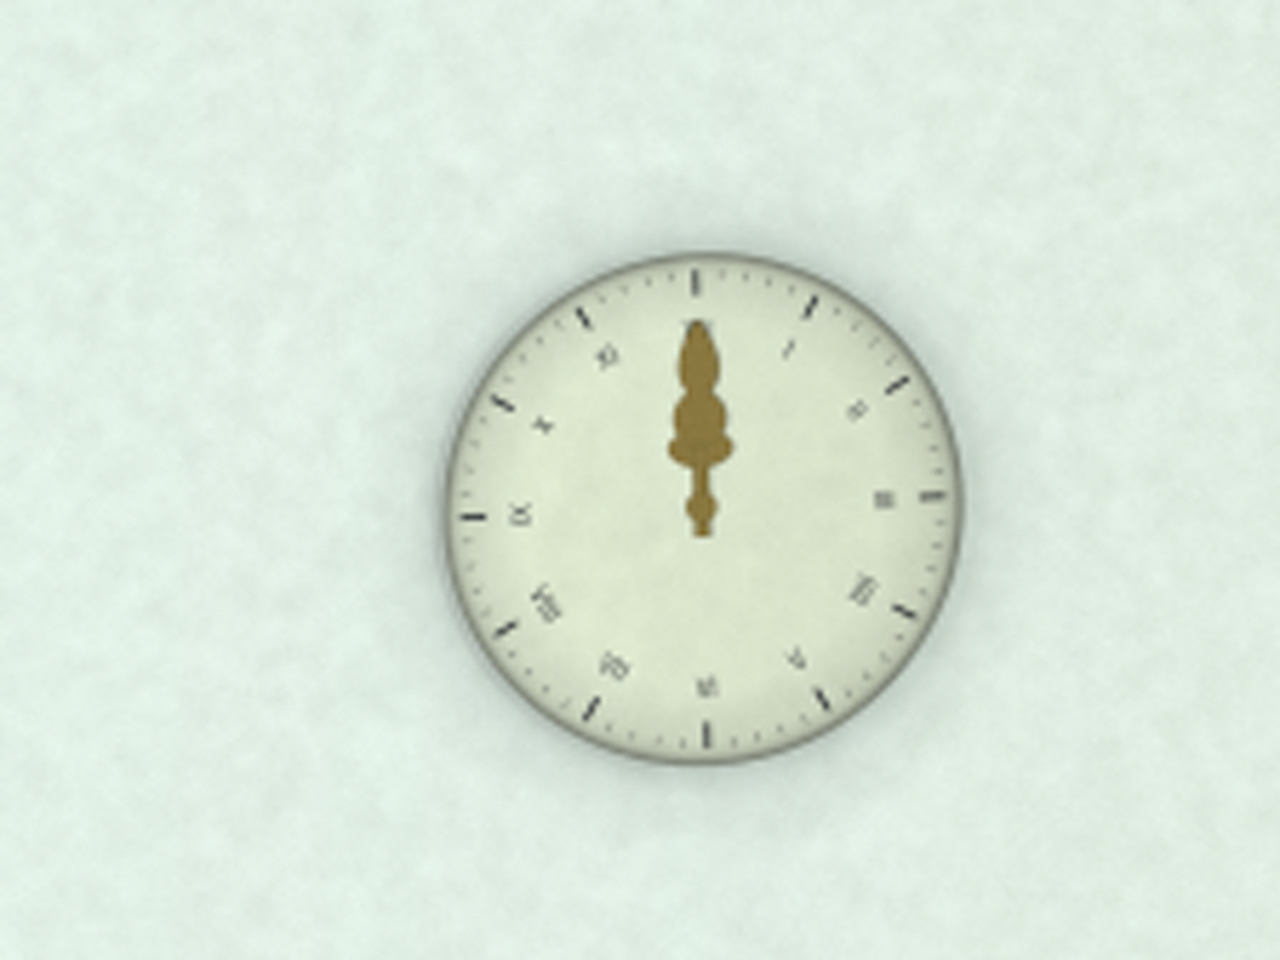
**12:00**
